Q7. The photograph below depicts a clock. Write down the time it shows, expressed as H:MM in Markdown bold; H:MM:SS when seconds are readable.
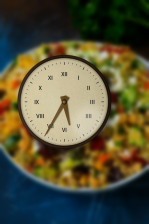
**5:35**
